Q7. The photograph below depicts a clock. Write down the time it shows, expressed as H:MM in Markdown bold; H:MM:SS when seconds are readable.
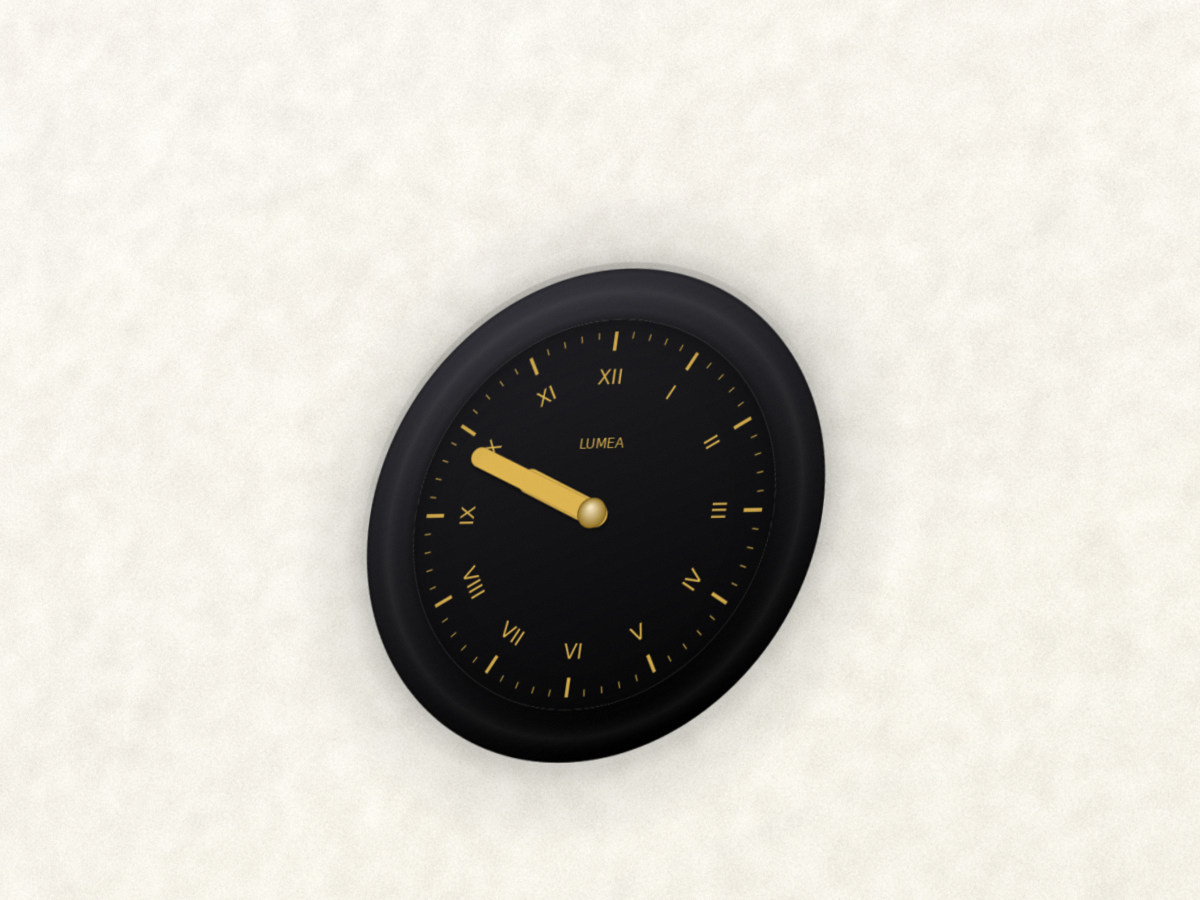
**9:49**
